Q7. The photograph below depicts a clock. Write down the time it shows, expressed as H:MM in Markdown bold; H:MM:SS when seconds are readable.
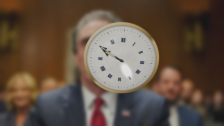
**9:50**
